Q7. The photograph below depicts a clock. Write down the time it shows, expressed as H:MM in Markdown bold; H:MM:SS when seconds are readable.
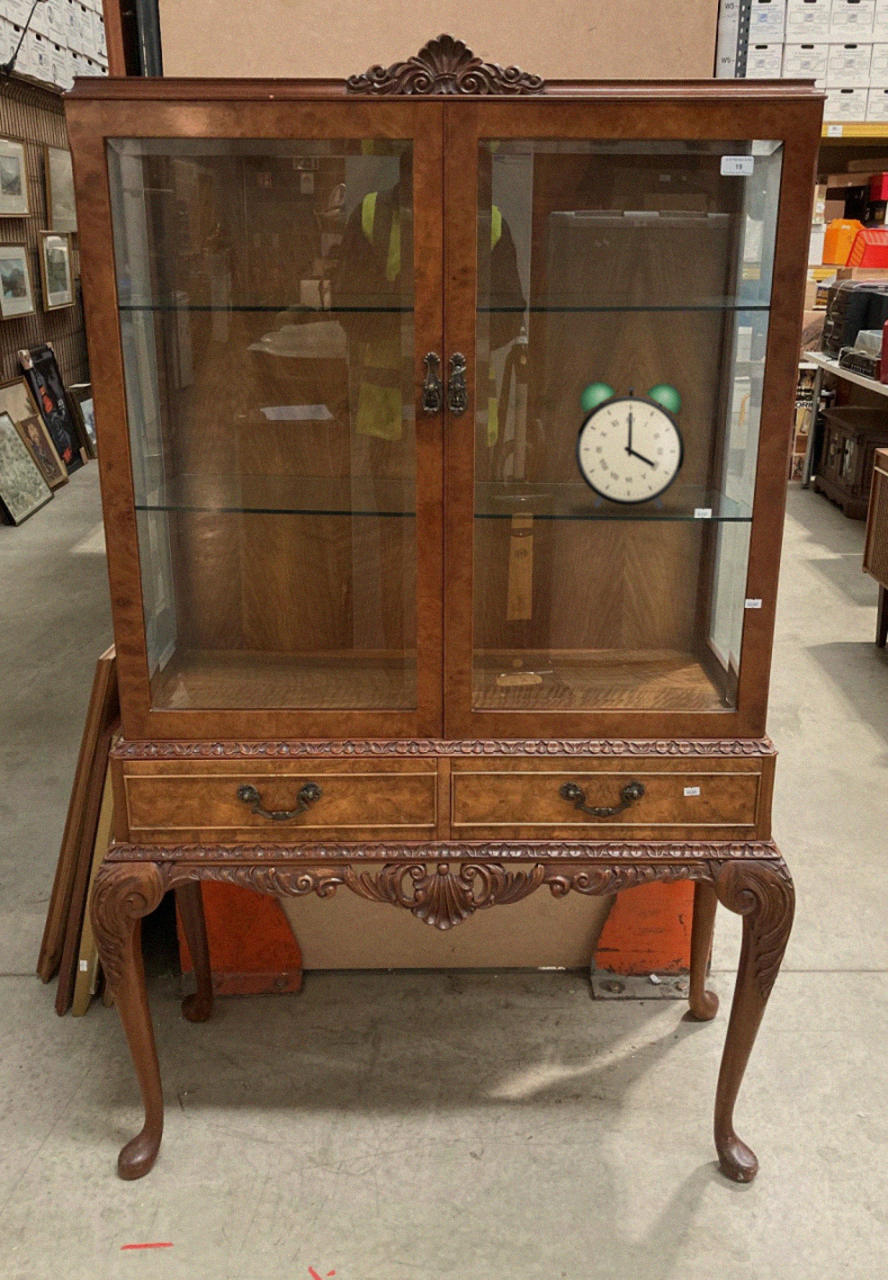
**4:00**
